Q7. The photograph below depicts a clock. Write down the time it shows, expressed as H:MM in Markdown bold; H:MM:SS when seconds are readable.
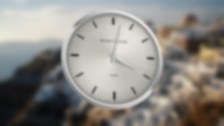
**4:02**
